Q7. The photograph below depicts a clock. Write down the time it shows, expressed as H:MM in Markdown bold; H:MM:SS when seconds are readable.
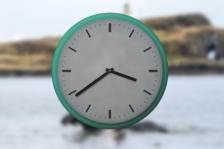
**3:39**
